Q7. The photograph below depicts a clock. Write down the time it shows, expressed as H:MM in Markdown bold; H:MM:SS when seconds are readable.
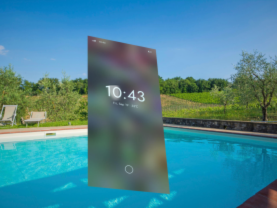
**10:43**
